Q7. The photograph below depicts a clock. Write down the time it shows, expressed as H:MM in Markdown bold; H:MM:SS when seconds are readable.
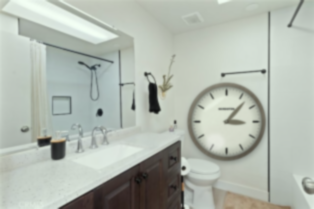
**3:07**
